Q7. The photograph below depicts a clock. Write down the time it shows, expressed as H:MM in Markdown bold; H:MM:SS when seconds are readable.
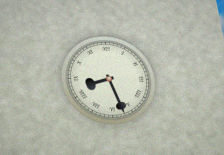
**8:27**
